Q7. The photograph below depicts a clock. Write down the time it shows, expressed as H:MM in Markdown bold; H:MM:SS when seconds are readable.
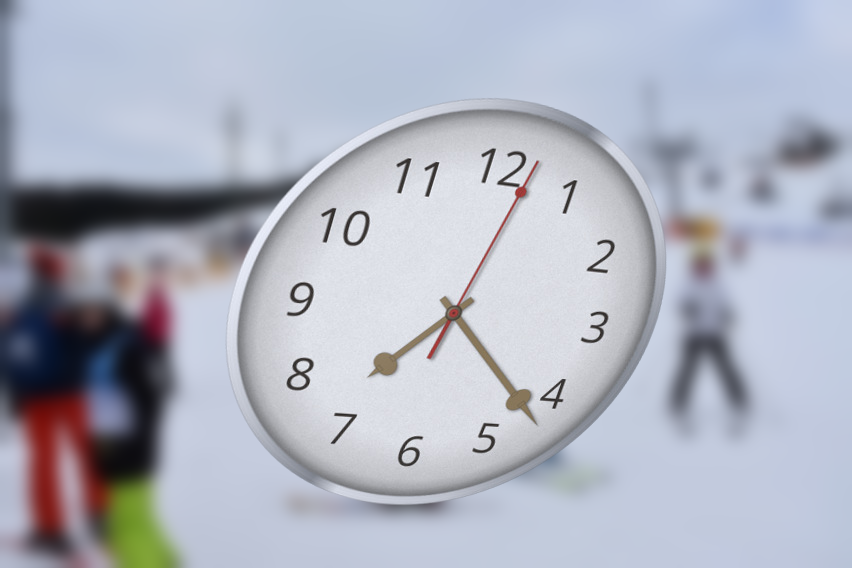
**7:22:02**
